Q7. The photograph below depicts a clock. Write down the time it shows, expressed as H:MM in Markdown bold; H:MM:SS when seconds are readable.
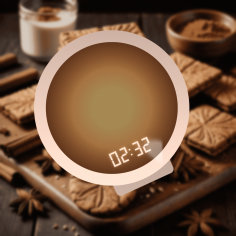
**2:32**
